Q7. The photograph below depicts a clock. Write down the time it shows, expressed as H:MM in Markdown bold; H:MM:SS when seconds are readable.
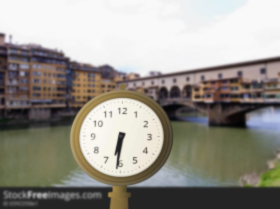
**6:31**
